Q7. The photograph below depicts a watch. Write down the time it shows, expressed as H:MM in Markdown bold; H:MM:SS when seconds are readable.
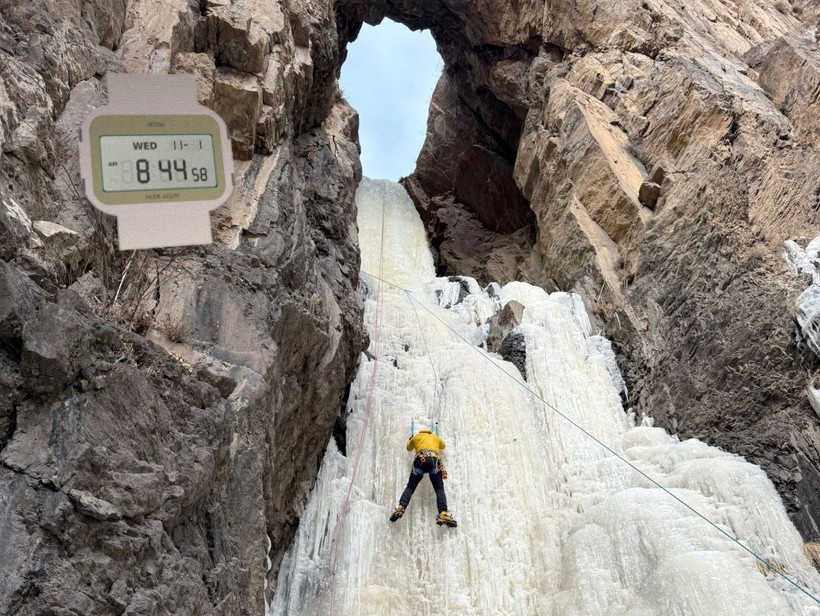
**8:44:58**
